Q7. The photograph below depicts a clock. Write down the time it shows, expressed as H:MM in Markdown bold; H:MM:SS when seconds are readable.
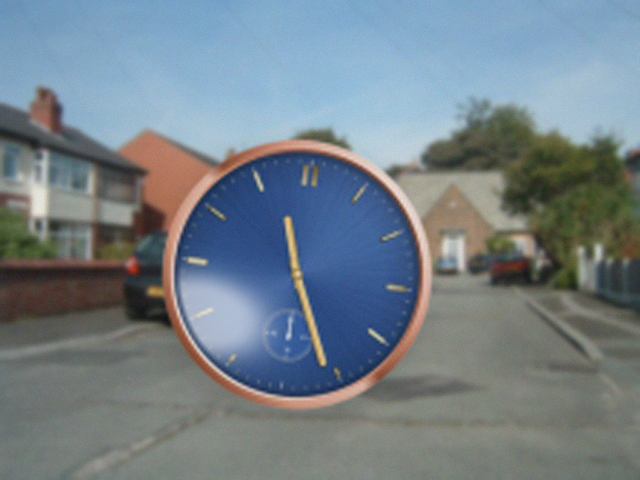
**11:26**
